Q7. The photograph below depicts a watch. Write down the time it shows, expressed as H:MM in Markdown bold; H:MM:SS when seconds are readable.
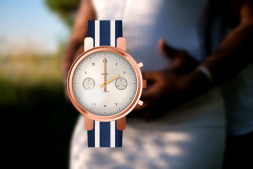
**2:00**
